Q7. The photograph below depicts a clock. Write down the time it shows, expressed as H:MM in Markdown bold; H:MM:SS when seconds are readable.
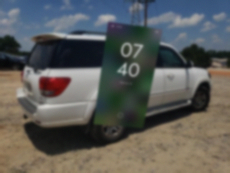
**7:40**
